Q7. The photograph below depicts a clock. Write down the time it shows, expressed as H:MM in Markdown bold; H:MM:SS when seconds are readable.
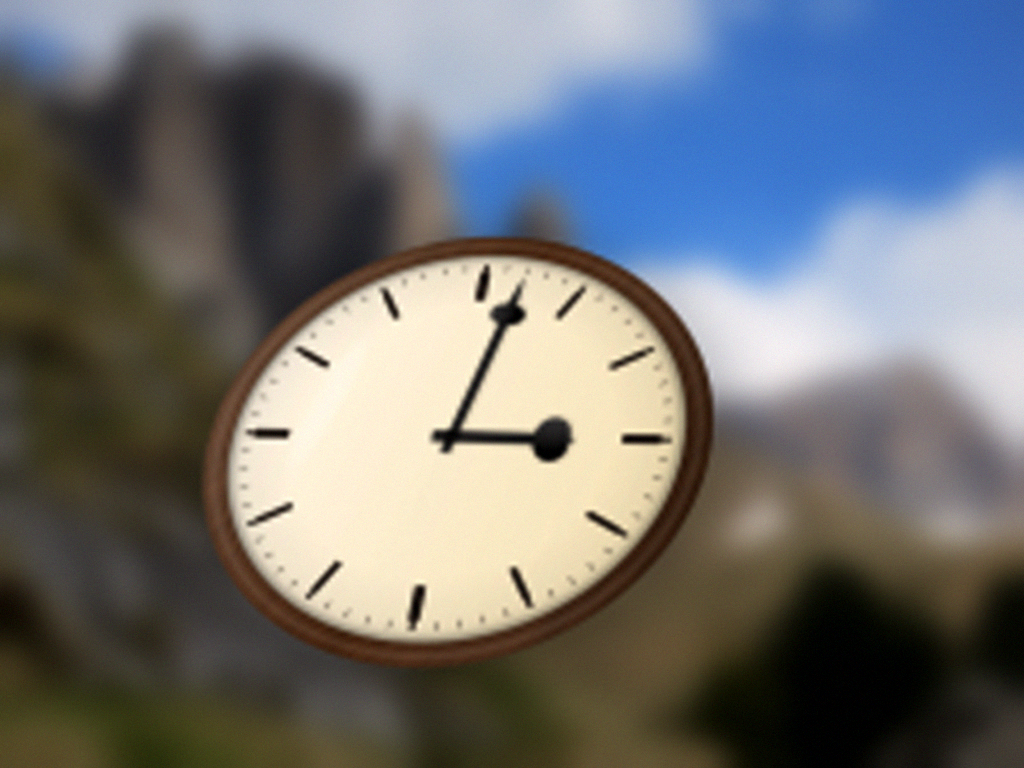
**3:02**
